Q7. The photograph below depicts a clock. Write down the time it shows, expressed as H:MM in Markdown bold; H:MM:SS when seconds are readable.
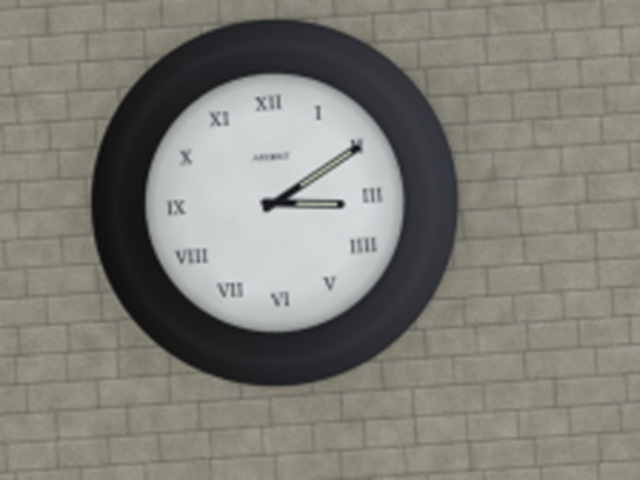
**3:10**
